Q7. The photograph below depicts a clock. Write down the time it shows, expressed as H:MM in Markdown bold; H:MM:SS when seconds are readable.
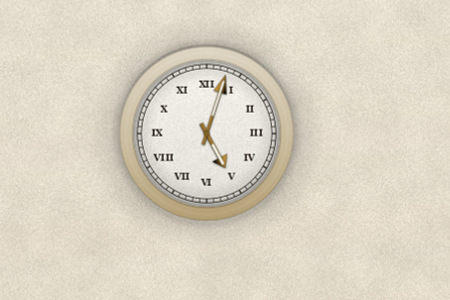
**5:03**
